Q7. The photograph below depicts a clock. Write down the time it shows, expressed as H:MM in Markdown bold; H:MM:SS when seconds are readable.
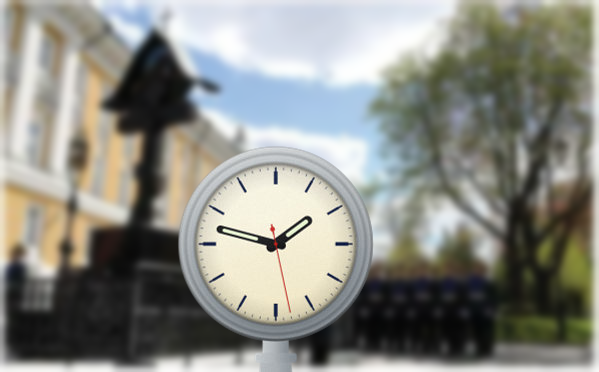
**1:47:28**
